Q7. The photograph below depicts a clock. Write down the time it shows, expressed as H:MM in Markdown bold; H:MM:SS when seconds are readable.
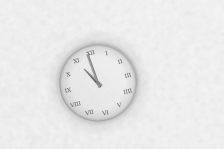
**10:59**
